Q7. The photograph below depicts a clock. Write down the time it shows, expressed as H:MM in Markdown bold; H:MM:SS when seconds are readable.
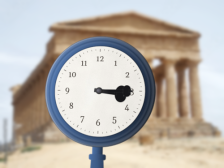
**3:15**
